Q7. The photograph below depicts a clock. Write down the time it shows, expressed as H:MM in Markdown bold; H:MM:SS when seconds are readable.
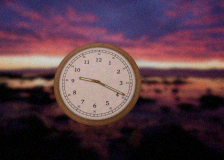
**9:19**
